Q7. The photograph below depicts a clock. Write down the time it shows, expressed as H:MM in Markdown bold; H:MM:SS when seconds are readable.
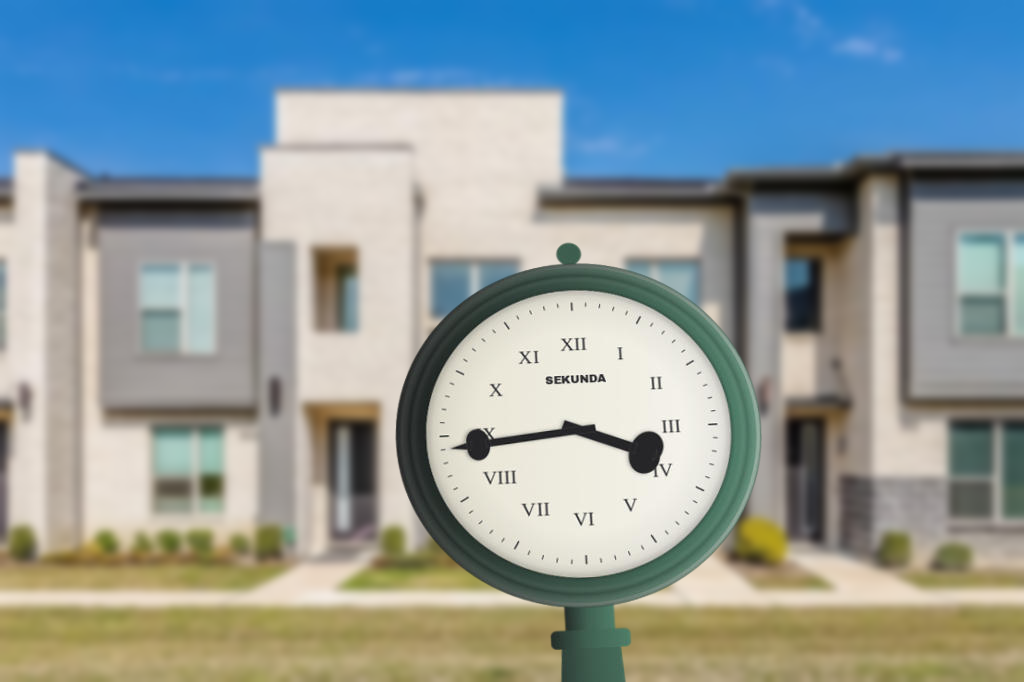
**3:44**
